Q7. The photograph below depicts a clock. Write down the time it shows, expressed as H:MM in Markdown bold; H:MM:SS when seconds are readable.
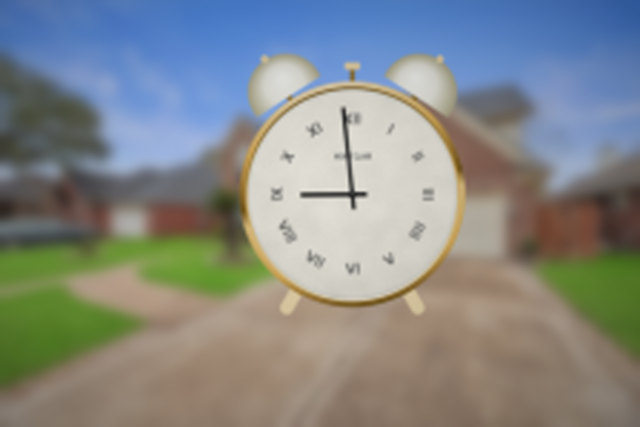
**8:59**
